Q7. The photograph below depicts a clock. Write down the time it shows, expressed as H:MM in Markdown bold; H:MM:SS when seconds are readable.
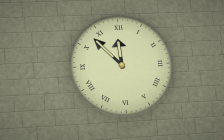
**11:53**
